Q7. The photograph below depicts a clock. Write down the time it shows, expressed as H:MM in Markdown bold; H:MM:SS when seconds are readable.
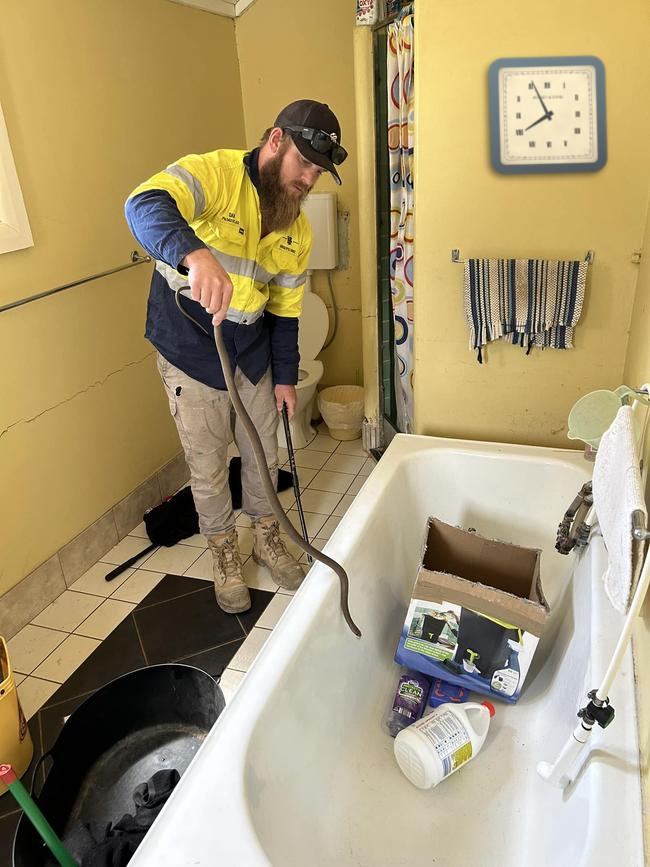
**7:56**
